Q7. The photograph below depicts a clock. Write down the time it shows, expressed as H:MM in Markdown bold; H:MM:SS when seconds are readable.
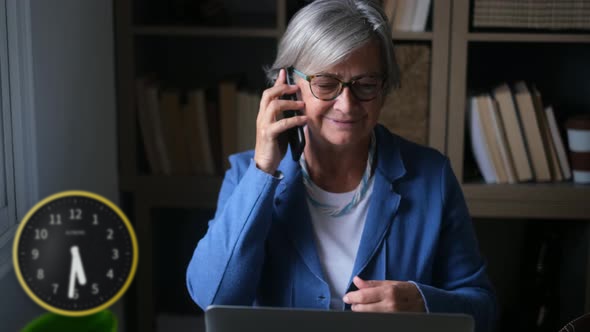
**5:31**
